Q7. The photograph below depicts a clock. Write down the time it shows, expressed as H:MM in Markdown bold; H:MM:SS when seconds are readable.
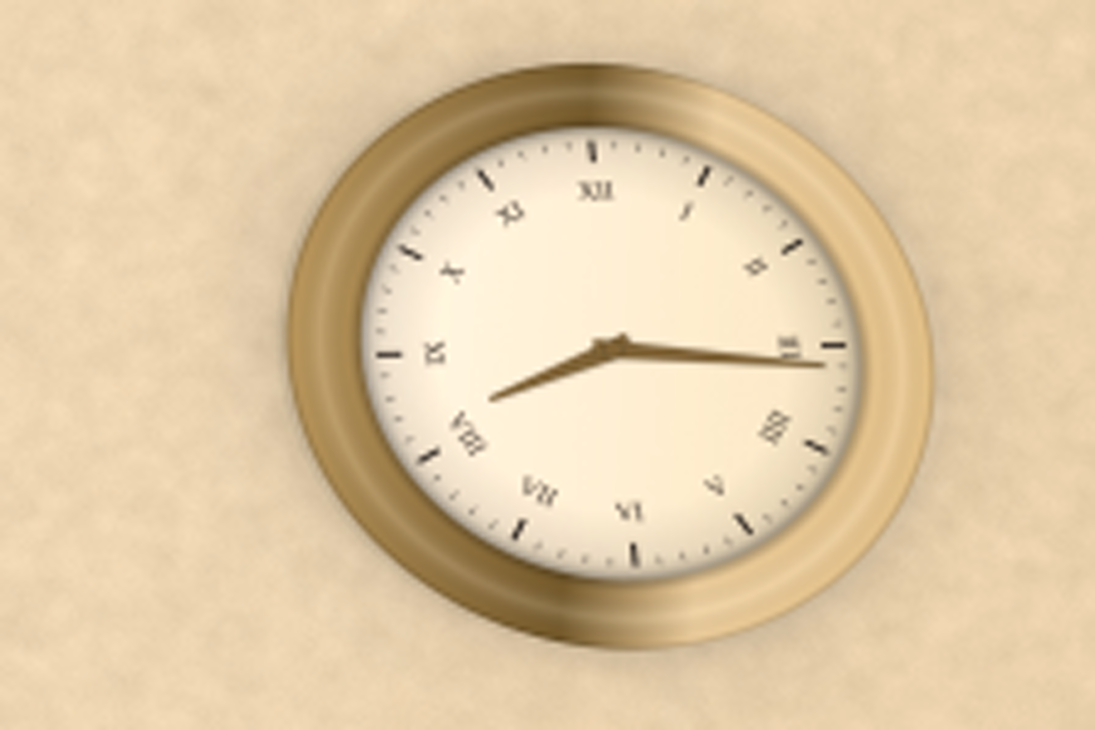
**8:16**
